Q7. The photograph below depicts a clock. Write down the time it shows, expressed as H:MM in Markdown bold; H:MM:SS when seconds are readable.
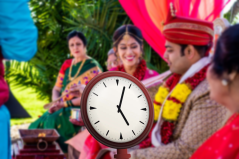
**5:03**
